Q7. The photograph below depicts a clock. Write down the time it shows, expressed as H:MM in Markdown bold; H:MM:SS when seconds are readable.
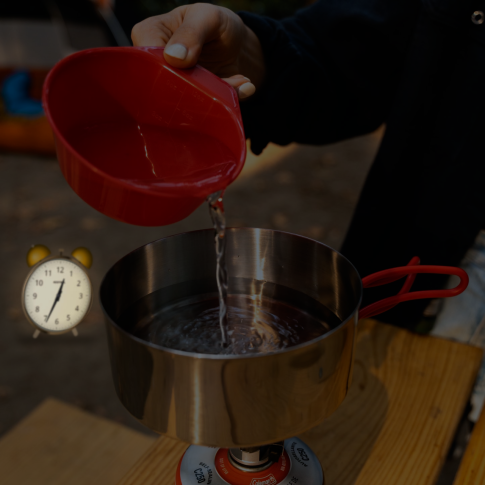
**12:34**
